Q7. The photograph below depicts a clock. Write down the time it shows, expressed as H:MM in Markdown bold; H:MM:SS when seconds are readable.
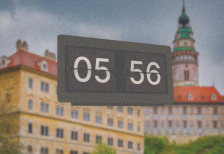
**5:56**
